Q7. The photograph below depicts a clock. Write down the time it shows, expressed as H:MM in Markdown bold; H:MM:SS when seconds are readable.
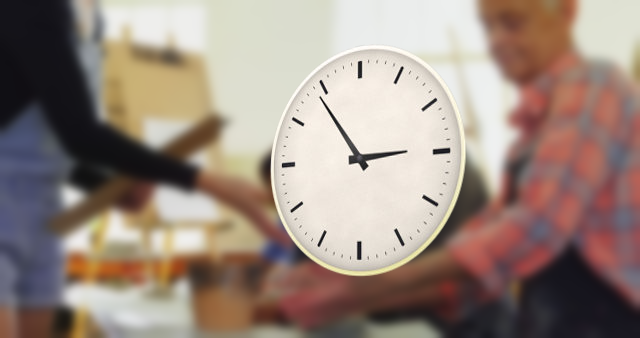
**2:54**
